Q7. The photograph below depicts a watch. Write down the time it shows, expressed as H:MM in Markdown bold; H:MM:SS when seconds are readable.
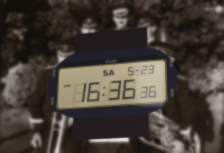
**16:36:36**
